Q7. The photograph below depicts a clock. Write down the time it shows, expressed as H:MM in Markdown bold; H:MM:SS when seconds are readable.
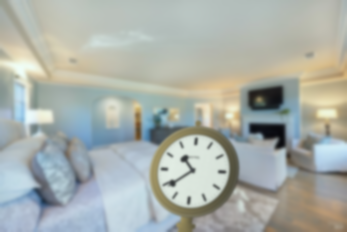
**10:39**
